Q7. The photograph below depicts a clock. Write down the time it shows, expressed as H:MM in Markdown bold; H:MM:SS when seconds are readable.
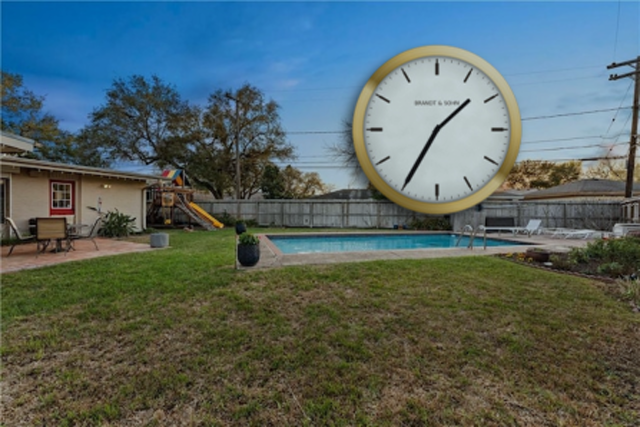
**1:35**
